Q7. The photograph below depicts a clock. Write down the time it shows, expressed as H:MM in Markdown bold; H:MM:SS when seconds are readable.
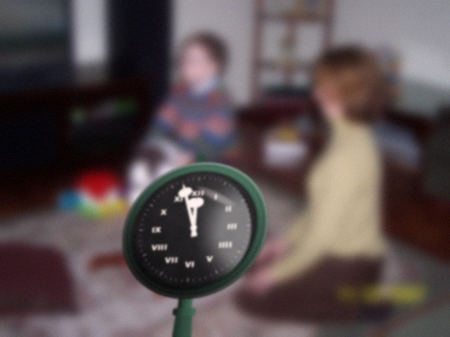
**11:57**
